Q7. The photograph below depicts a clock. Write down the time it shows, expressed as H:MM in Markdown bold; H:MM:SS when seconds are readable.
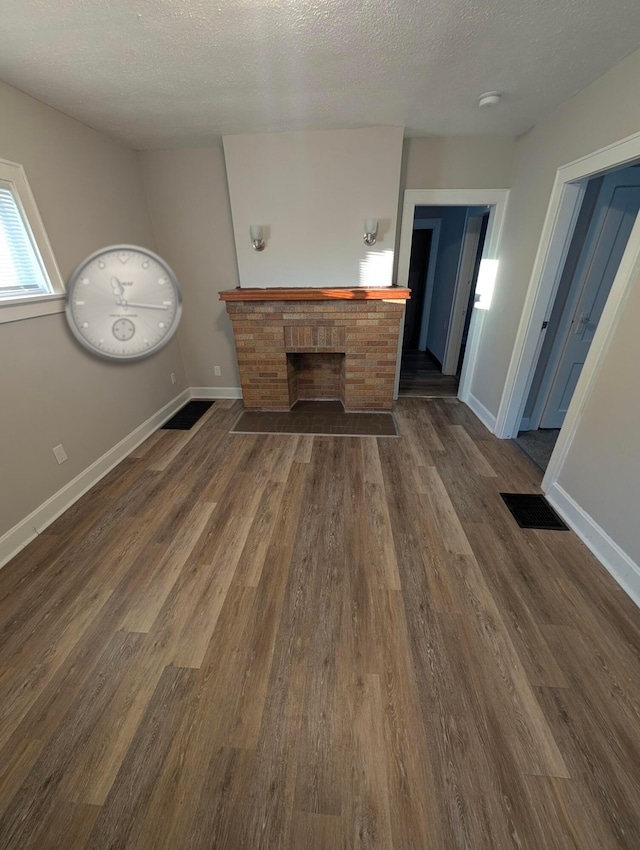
**11:16**
